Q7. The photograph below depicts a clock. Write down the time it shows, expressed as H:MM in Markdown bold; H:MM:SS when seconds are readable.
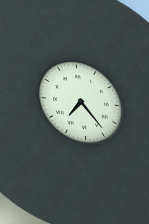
**7:24**
